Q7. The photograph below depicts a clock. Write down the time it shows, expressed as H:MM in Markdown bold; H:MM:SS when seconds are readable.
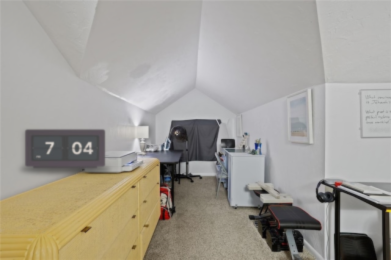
**7:04**
